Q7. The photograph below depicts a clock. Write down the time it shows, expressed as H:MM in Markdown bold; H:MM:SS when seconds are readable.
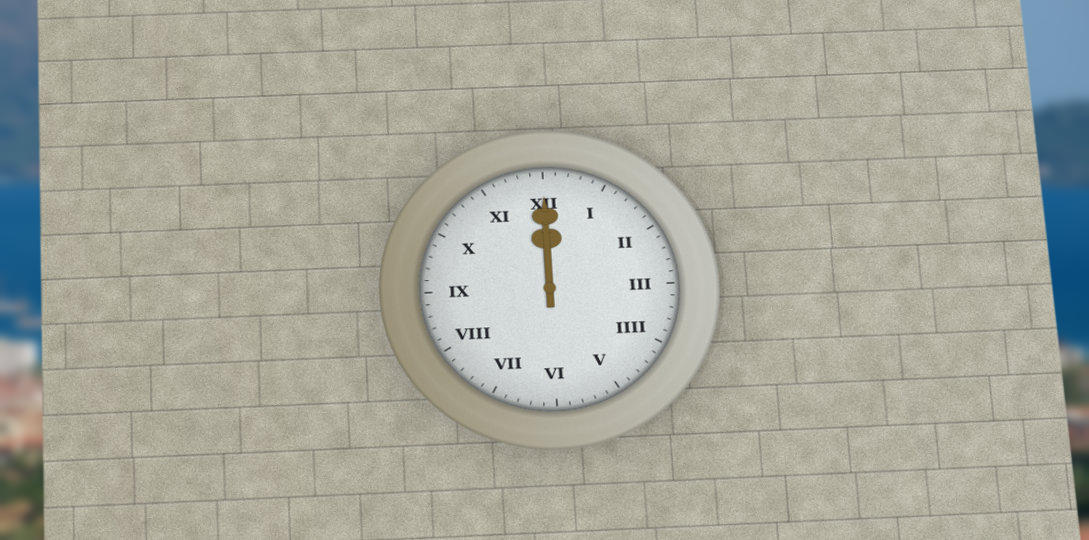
**12:00**
